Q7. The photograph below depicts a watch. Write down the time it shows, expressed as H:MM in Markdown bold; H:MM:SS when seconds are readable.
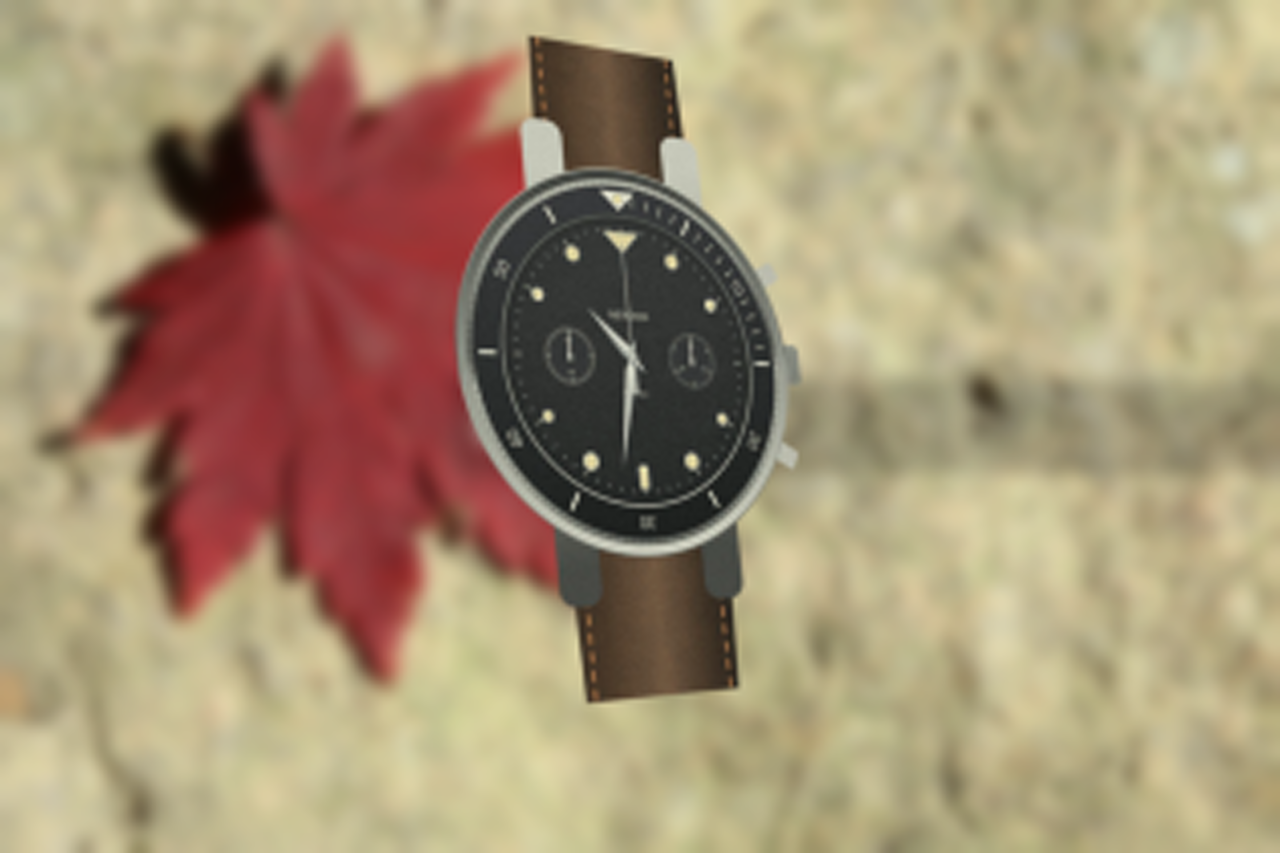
**10:32**
